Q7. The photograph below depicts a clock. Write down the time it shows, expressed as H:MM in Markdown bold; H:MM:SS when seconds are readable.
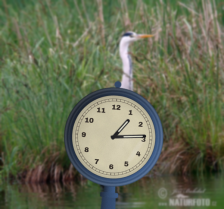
**1:14**
